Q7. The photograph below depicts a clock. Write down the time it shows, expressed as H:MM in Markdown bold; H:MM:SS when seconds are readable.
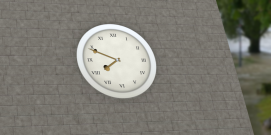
**7:49**
